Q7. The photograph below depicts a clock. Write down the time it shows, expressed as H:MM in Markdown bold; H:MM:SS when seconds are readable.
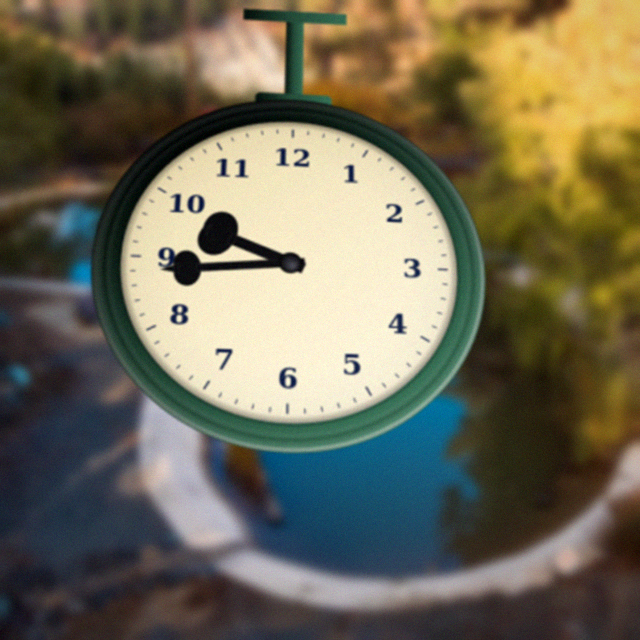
**9:44**
